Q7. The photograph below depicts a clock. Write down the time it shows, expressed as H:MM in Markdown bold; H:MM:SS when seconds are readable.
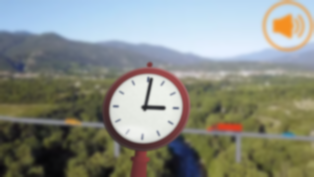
**3:01**
